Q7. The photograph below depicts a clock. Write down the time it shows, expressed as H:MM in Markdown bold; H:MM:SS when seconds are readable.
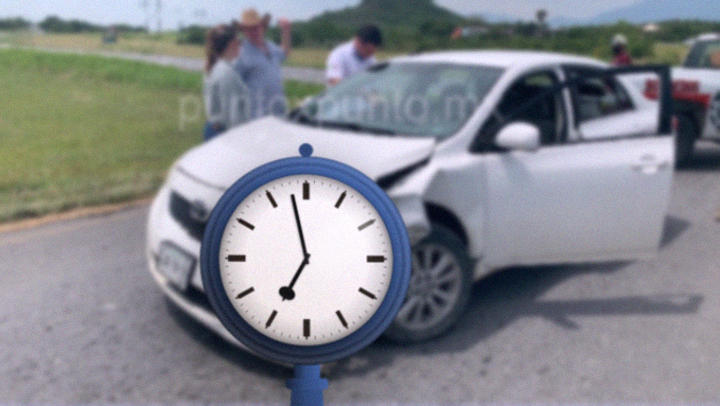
**6:58**
